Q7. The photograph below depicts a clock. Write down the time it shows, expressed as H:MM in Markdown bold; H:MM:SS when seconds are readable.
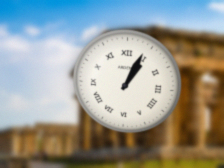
**1:04**
